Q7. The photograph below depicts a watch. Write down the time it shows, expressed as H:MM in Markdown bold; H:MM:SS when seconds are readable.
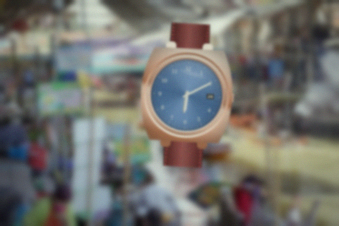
**6:10**
